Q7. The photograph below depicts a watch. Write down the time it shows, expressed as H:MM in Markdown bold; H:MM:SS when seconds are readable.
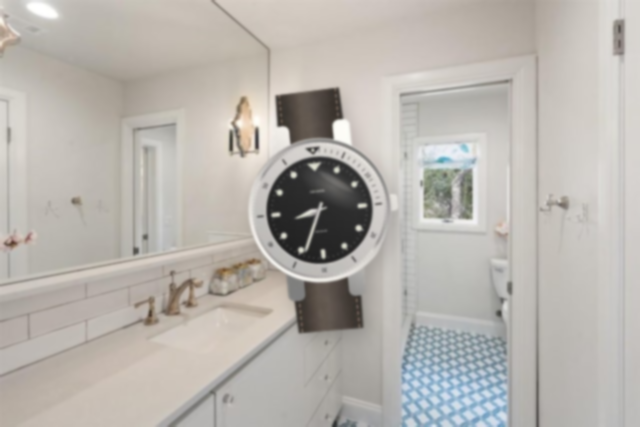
**8:34**
